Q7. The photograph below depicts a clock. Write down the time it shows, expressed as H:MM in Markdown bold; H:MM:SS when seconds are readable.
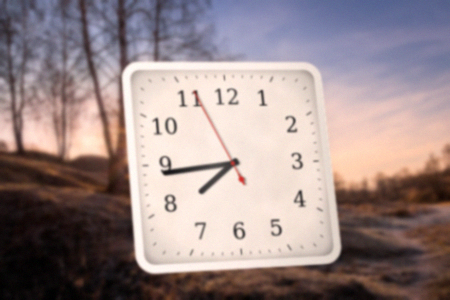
**7:43:56**
